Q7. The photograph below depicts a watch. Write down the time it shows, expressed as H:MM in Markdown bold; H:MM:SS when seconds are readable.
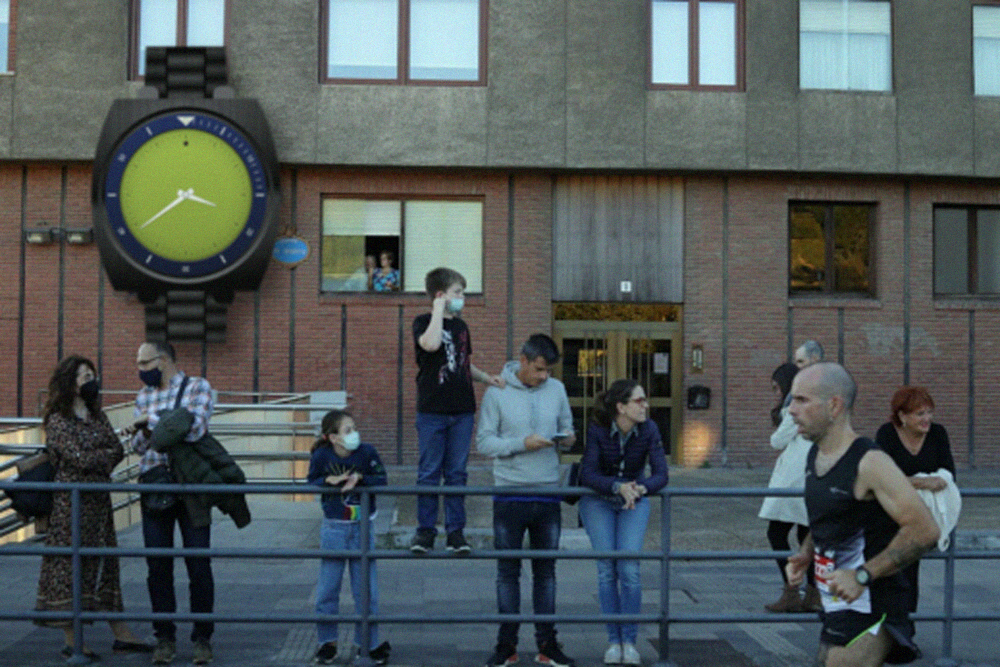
**3:39**
